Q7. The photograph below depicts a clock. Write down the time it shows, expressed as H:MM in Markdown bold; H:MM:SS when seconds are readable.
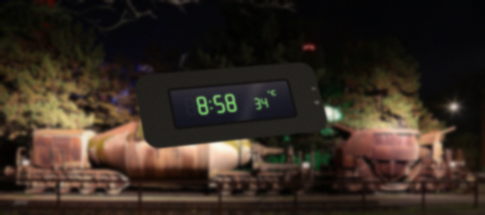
**8:58**
